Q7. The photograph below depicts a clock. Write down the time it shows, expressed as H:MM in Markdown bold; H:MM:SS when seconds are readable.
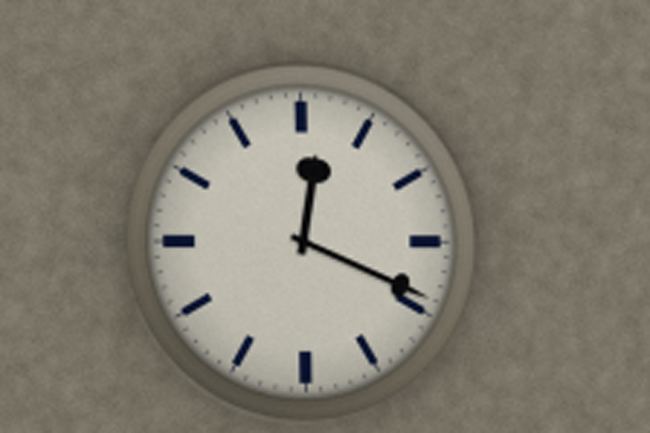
**12:19**
